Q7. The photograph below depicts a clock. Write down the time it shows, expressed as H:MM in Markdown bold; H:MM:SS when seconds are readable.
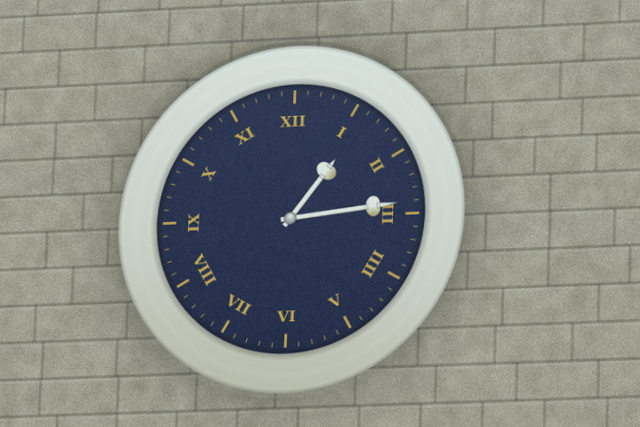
**1:14**
